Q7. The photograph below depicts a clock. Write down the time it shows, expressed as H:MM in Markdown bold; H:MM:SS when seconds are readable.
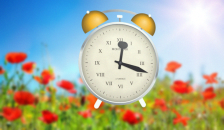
**12:18**
